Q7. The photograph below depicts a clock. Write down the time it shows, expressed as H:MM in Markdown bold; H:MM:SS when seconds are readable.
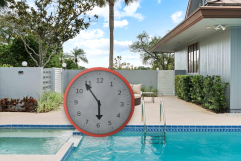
**5:54**
